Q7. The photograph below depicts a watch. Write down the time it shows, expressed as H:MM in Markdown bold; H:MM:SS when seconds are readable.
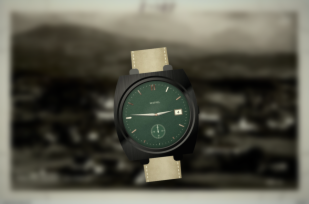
**2:46**
